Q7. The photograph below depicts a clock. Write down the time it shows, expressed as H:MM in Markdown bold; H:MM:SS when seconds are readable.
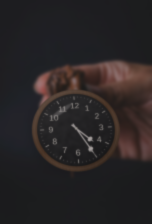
**4:25**
